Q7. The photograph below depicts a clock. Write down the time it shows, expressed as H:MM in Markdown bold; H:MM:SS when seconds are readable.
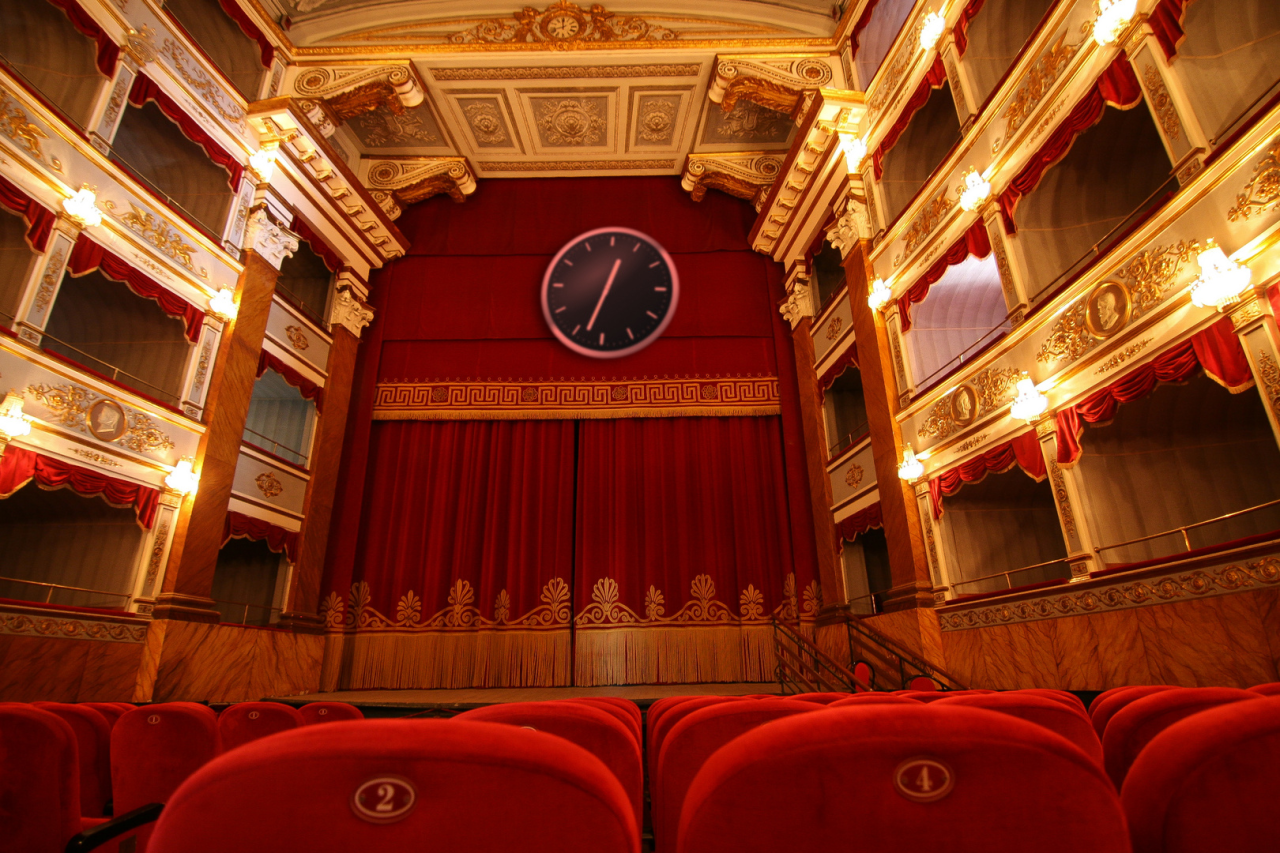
**12:33**
